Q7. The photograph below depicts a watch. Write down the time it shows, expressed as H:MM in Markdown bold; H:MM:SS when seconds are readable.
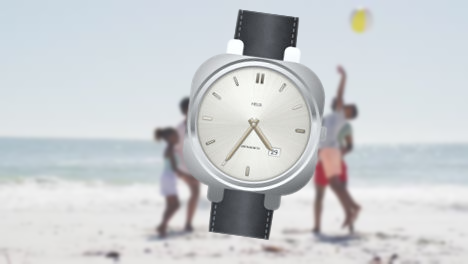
**4:35**
